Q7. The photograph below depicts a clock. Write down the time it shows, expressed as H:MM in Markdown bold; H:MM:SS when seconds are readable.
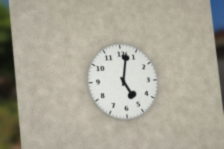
**5:02**
